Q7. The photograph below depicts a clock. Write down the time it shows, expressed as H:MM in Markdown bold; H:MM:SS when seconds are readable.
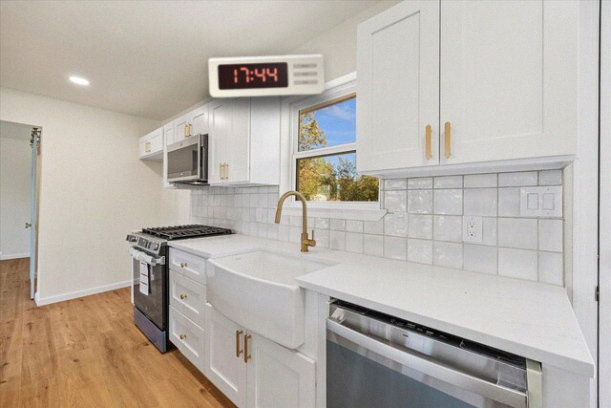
**17:44**
